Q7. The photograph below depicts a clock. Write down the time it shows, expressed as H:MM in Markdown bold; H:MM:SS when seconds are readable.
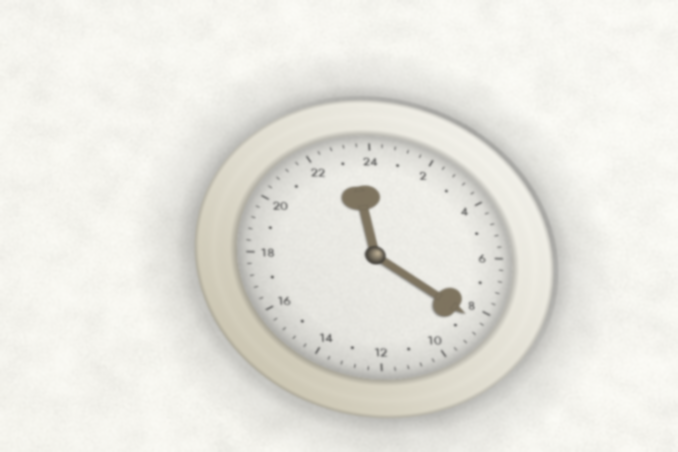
**23:21**
